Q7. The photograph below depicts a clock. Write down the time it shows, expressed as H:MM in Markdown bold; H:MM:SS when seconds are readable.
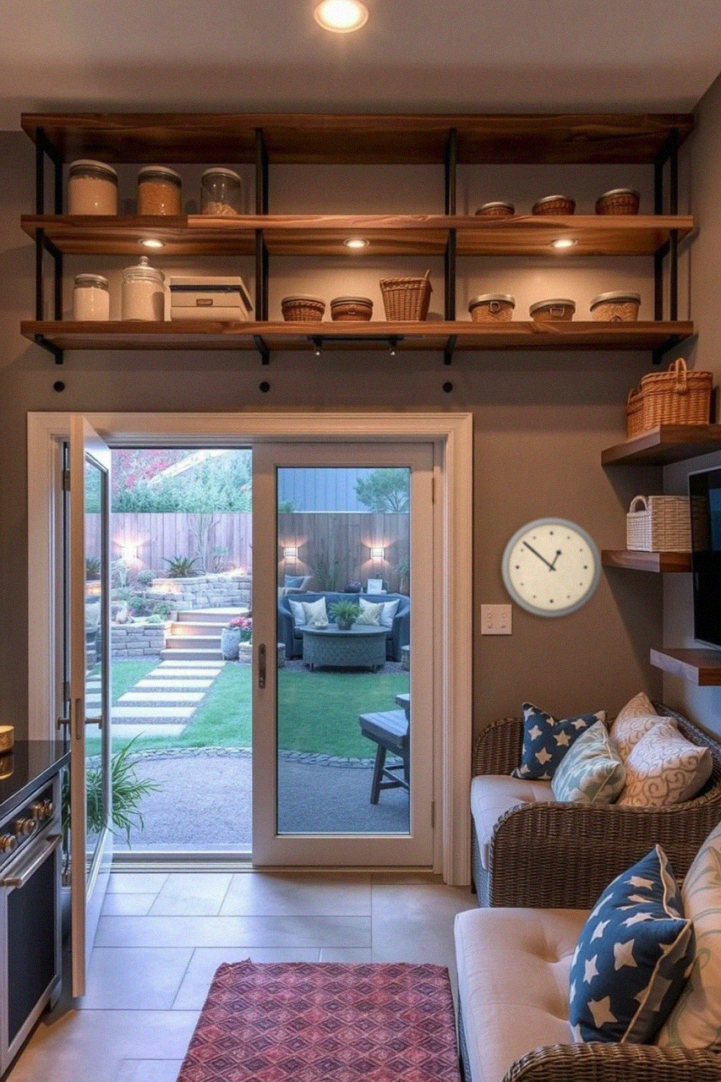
**12:52**
